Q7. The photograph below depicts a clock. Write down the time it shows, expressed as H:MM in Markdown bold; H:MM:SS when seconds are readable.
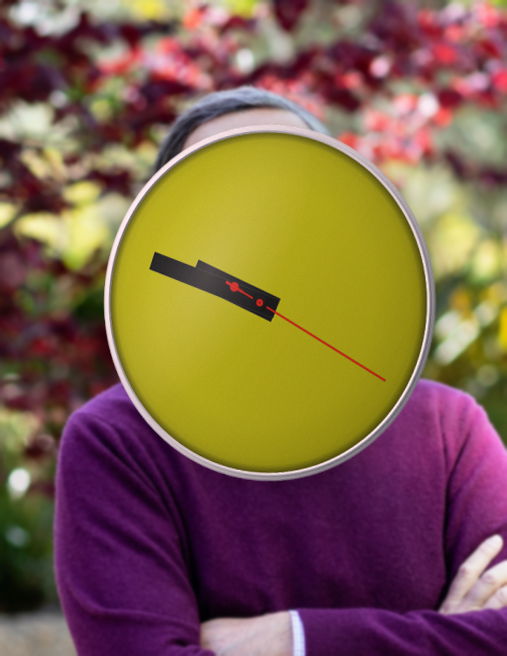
**9:48:20**
